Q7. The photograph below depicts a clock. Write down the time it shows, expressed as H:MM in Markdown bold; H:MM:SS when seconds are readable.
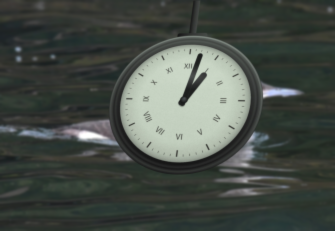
**1:02**
